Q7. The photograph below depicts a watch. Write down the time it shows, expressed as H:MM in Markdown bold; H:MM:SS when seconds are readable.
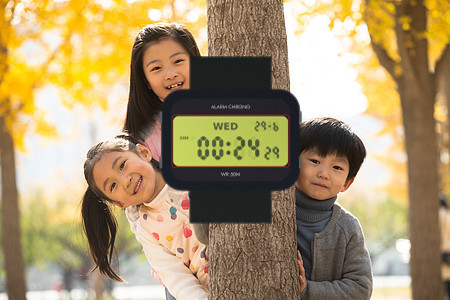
**0:24:29**
